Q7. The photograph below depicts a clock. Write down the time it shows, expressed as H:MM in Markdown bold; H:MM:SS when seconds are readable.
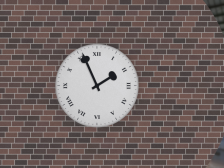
**1:56**
